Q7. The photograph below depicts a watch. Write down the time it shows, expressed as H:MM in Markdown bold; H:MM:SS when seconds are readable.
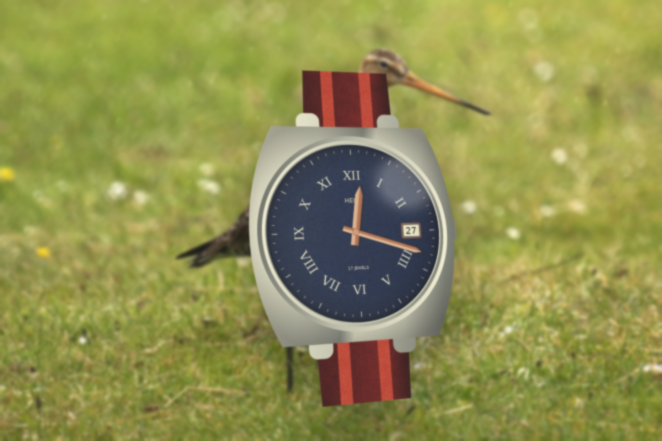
**12:18**
